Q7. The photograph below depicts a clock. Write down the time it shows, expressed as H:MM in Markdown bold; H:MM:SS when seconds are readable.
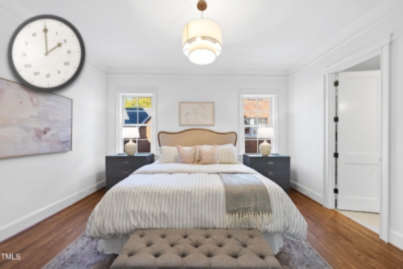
**2:00**
